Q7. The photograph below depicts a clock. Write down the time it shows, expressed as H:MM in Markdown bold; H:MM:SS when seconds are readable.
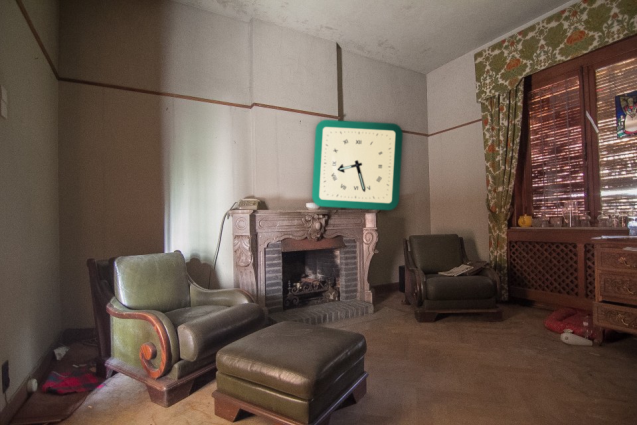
**8:27**
